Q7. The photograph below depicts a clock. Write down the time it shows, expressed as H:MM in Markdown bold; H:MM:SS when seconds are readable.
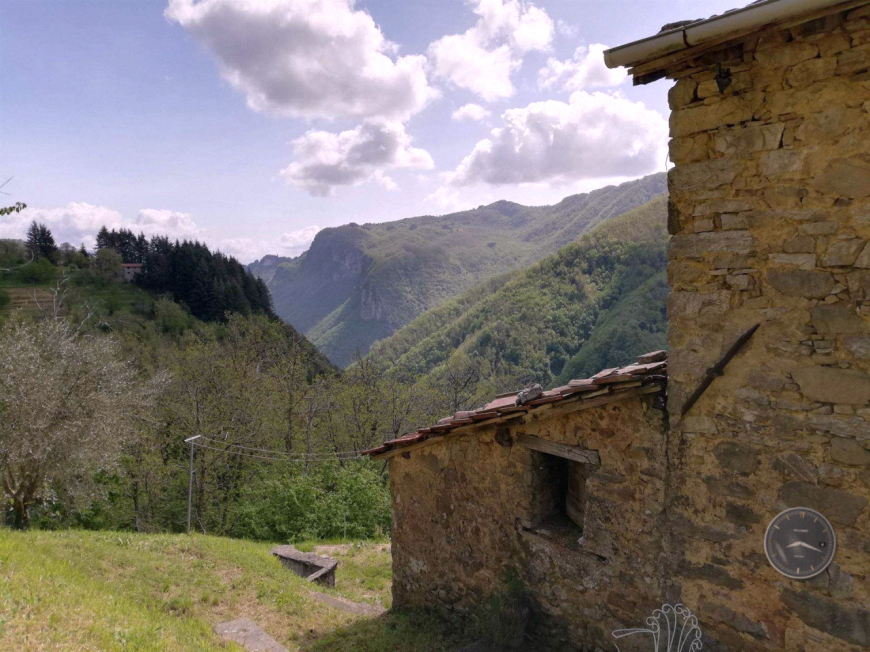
**8:18**
